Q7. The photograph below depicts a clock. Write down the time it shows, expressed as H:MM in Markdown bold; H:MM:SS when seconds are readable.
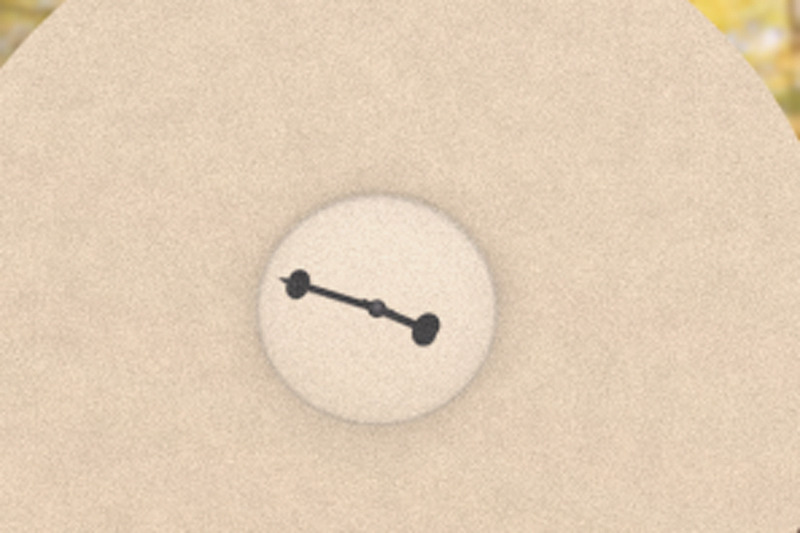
**3:48**
